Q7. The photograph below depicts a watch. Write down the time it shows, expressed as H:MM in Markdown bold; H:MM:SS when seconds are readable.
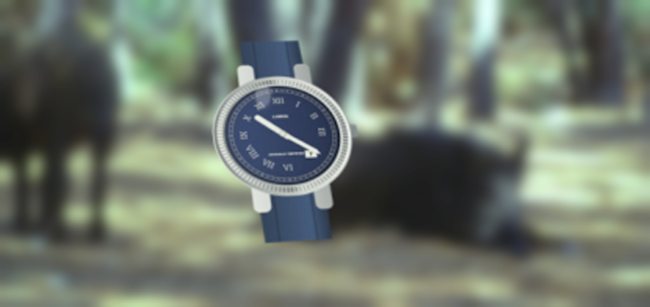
**10:21**
